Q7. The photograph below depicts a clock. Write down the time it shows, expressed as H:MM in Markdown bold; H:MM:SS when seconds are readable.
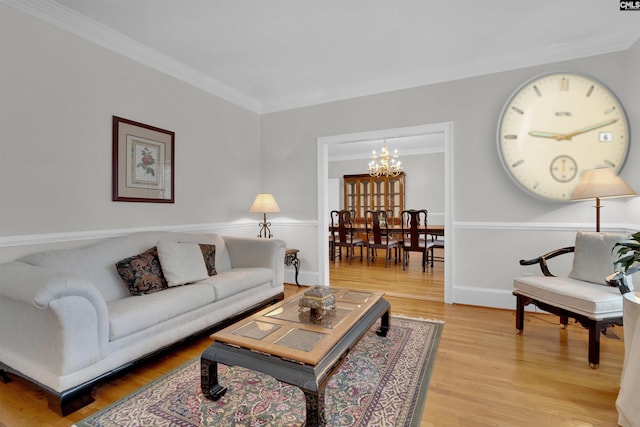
**9:12**
